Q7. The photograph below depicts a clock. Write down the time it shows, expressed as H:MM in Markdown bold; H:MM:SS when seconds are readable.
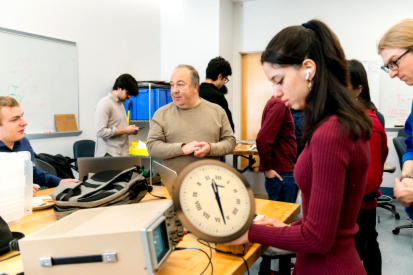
**11:27**
